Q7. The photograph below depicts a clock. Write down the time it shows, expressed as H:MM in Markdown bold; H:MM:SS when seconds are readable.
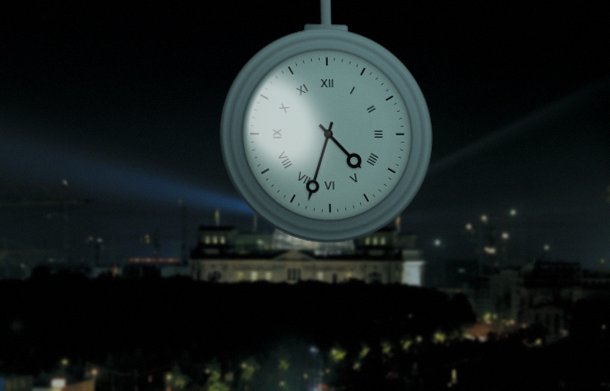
**4:33**
